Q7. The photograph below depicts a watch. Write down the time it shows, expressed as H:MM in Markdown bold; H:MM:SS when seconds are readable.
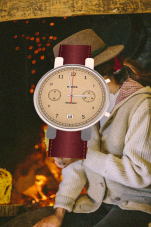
**2:58**
